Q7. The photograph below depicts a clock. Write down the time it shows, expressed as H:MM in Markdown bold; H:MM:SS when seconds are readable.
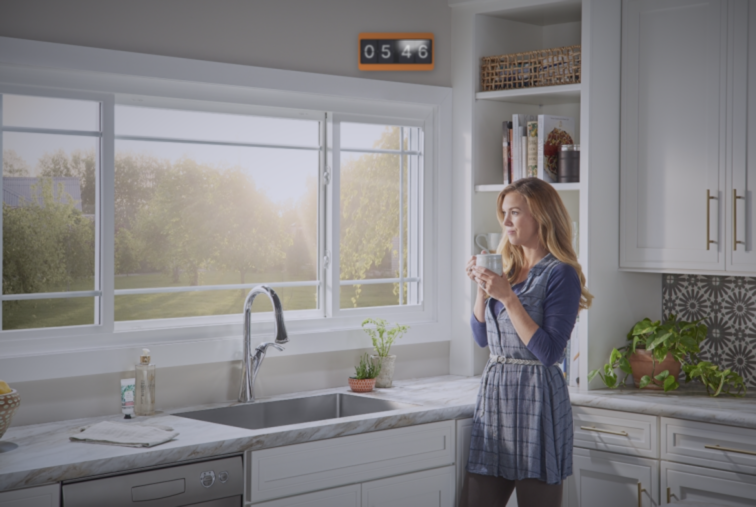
**5:46**
